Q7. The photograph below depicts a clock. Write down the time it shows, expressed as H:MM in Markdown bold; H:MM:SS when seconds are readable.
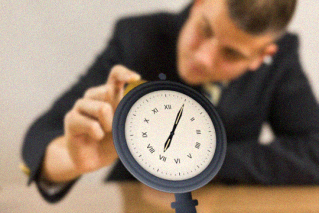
**7:05**
